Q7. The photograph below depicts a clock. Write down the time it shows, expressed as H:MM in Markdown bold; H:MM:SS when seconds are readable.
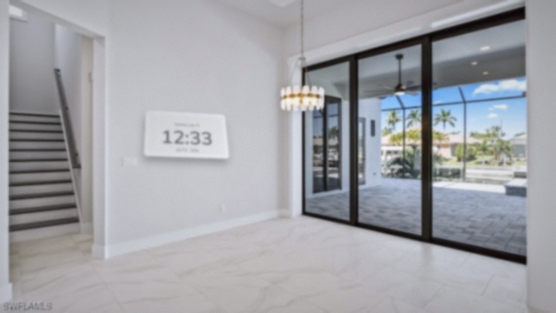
**12:33**
